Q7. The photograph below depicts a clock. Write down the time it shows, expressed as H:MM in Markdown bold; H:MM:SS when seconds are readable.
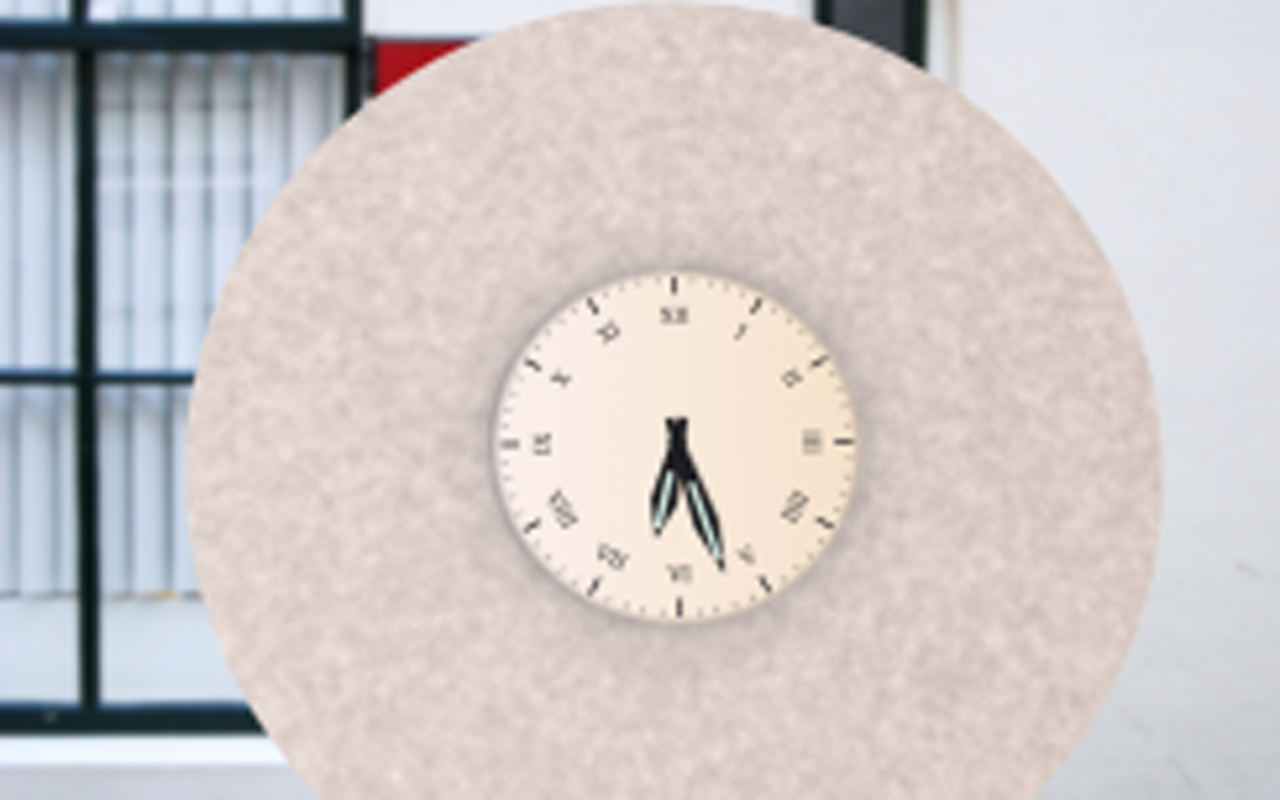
**6:27**
